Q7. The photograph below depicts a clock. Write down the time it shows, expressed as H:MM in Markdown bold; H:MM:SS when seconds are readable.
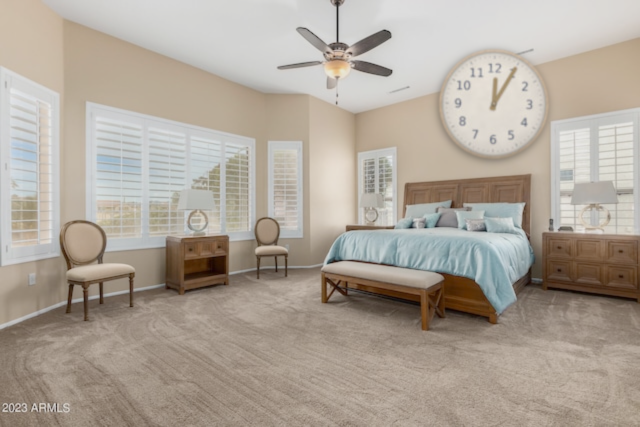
**12:05**
